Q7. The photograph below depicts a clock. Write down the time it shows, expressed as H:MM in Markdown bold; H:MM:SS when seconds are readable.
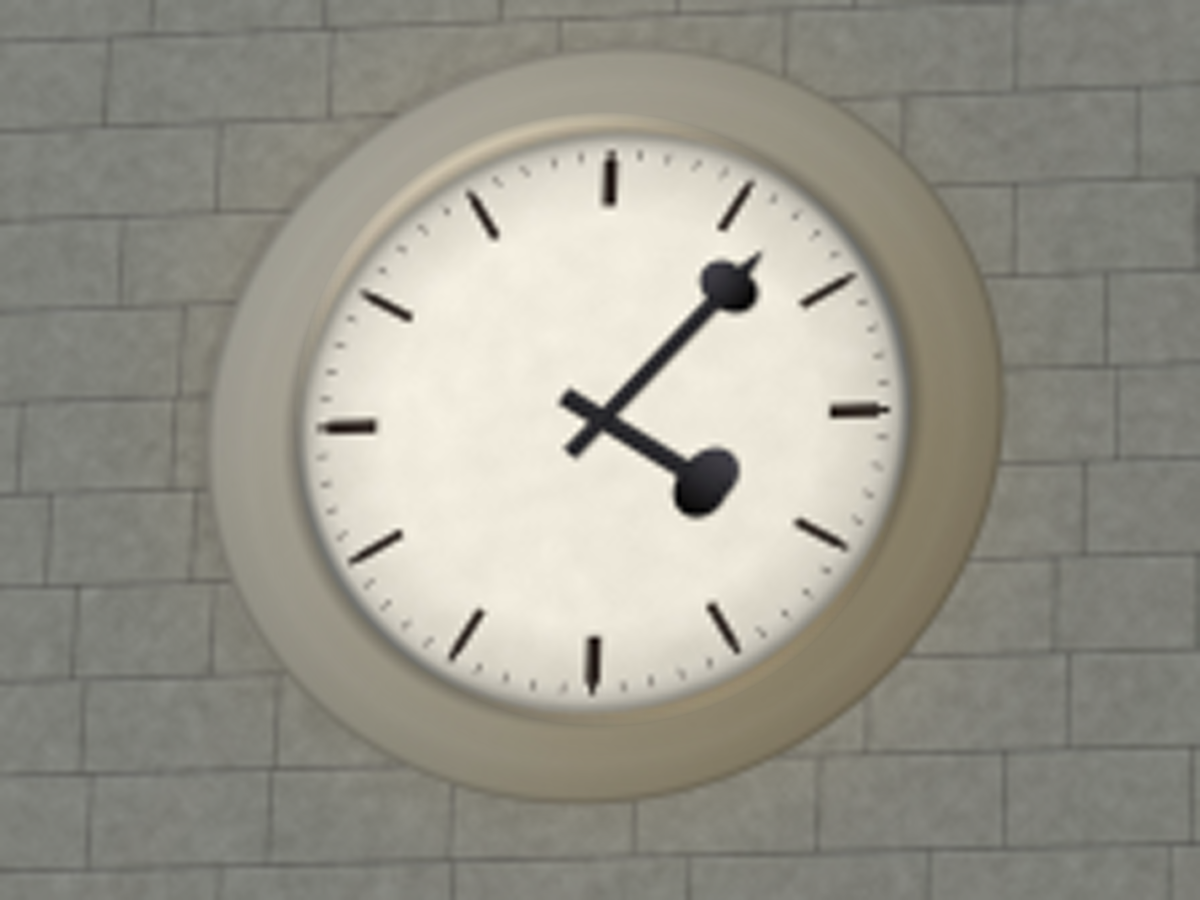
**4:07**
